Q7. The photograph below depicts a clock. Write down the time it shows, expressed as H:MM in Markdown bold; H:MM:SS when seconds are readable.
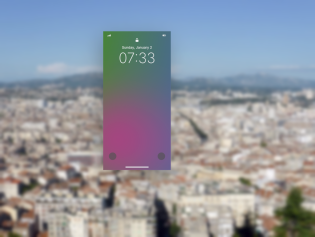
**7:33**
